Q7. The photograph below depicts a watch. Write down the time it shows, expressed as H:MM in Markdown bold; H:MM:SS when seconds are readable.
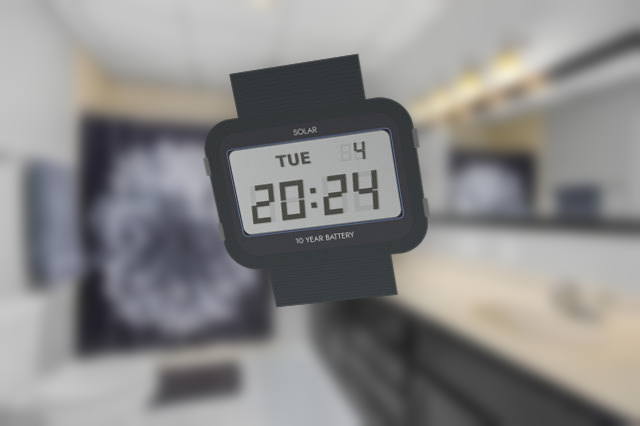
**20:24**
